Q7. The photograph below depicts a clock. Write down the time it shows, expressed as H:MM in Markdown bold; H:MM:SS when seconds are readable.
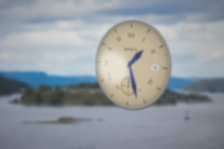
**1:27**
